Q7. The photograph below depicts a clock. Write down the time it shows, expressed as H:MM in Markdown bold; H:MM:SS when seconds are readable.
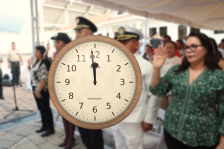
**11:59**
